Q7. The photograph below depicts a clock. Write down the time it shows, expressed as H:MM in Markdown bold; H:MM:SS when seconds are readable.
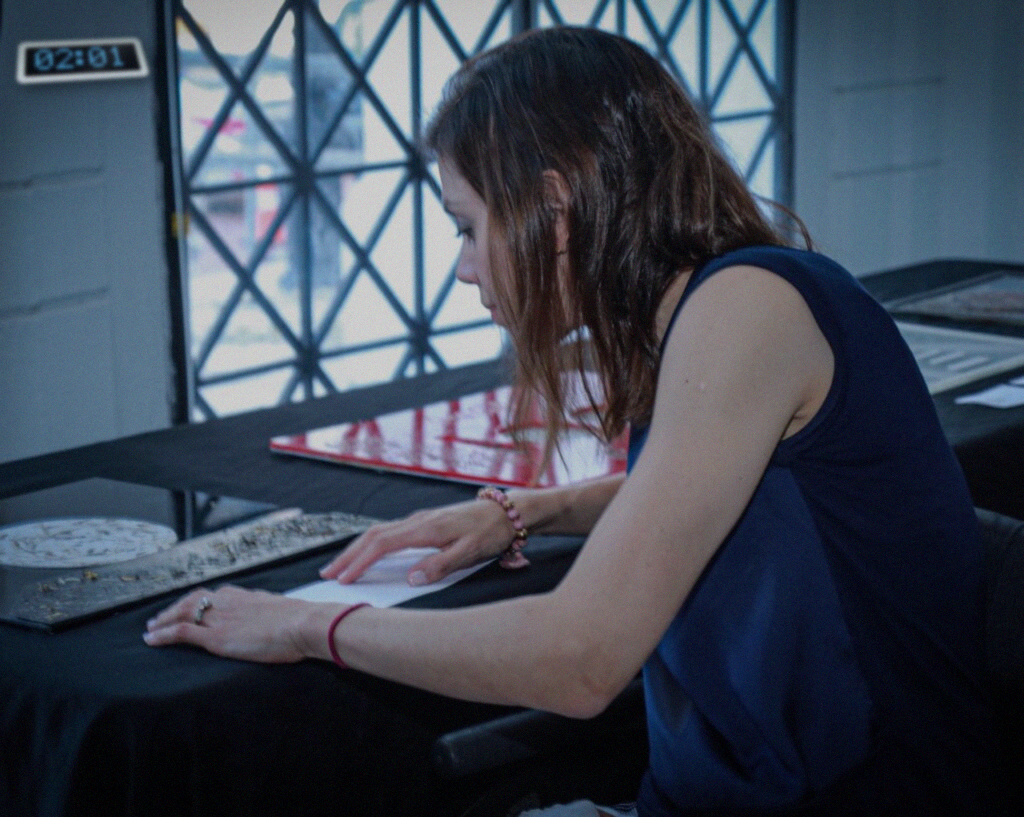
**2:01**
